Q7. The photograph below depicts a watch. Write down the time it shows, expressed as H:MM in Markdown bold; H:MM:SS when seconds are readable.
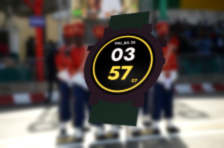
**3:57**
